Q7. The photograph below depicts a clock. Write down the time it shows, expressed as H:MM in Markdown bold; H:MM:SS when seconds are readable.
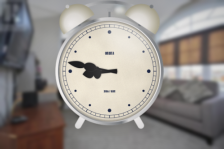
**8:47**
